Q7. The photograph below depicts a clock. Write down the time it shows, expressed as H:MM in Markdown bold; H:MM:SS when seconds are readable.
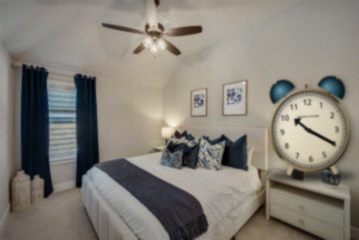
**10:20**
